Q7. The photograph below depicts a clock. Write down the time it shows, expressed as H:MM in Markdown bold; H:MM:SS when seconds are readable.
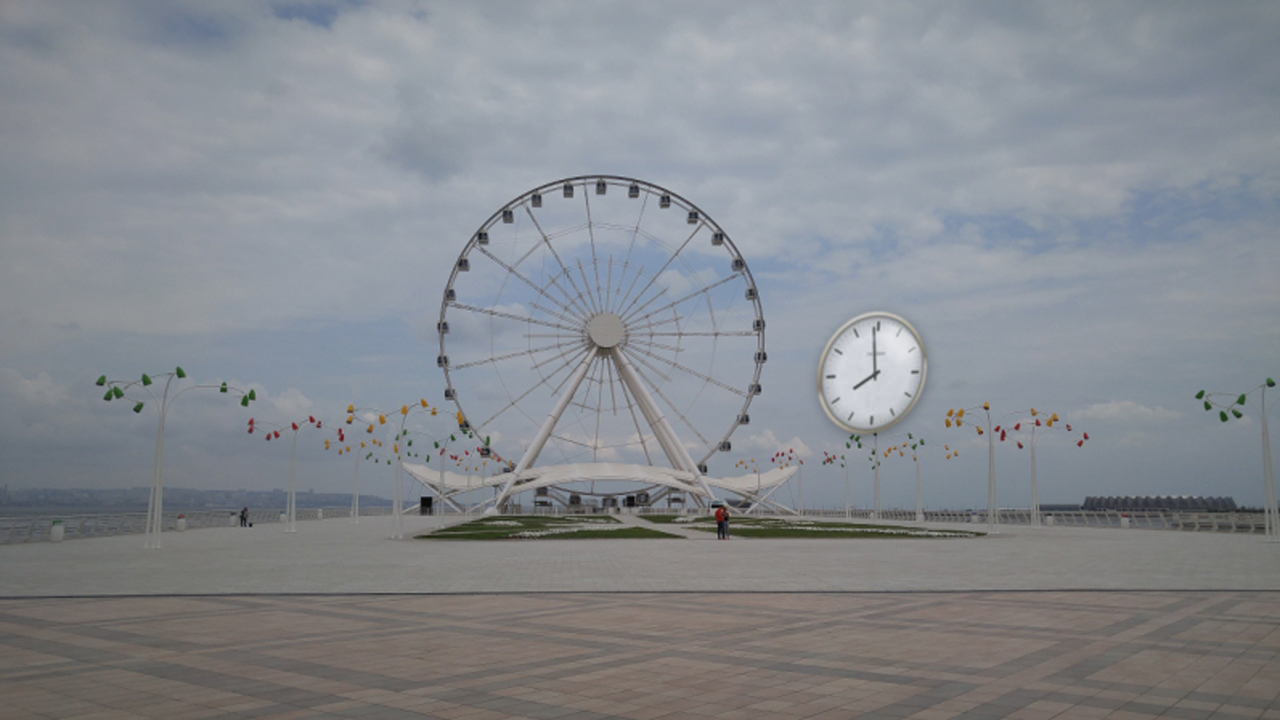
**7:59**
